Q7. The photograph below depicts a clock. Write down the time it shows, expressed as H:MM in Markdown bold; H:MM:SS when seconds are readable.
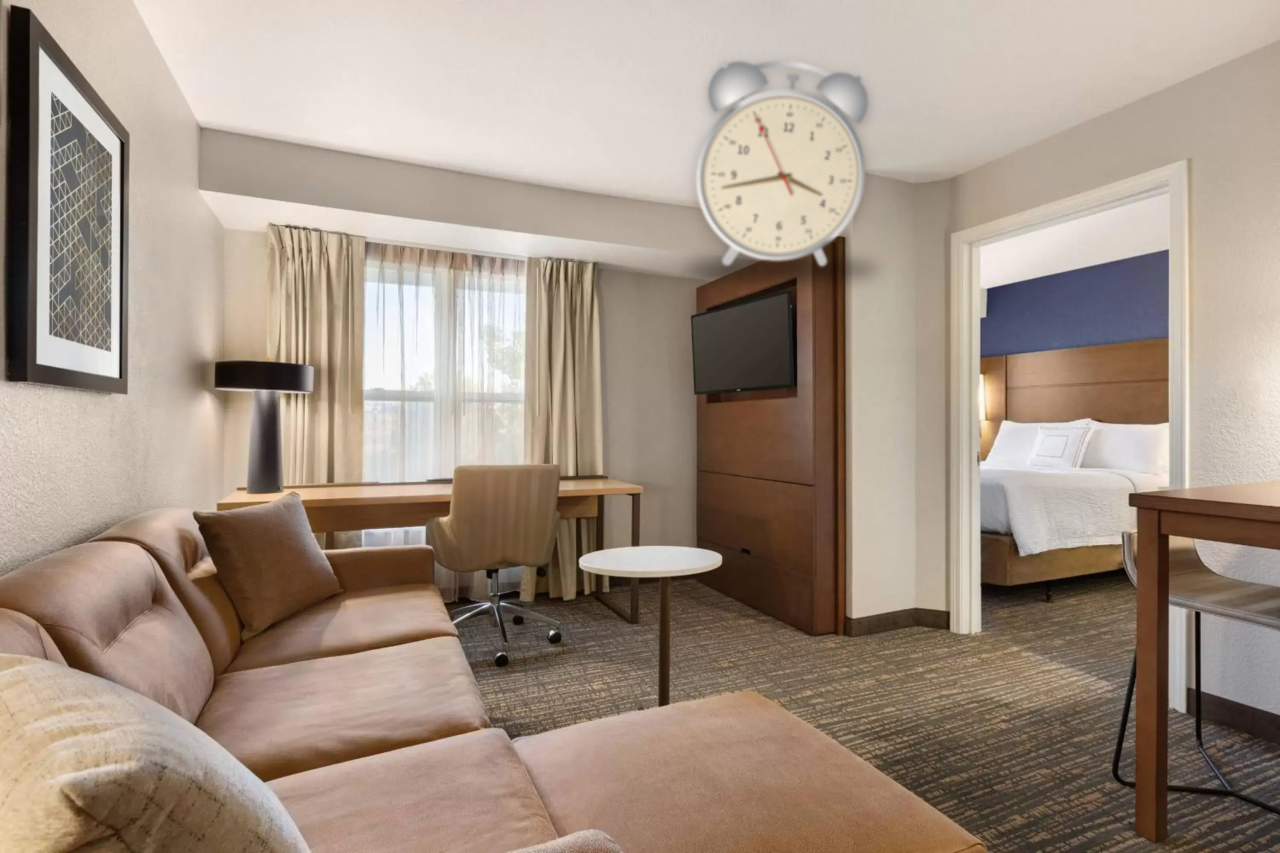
**3:42:55**
